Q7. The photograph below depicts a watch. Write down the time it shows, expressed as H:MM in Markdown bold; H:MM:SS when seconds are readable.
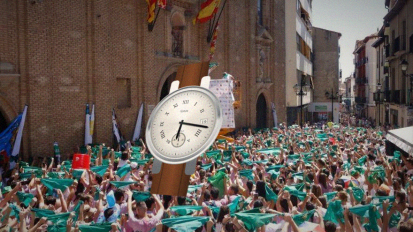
**6:17**
